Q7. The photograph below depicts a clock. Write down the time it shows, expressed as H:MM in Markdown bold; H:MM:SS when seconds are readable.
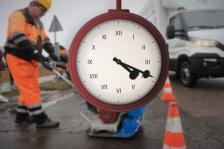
**4:19**
